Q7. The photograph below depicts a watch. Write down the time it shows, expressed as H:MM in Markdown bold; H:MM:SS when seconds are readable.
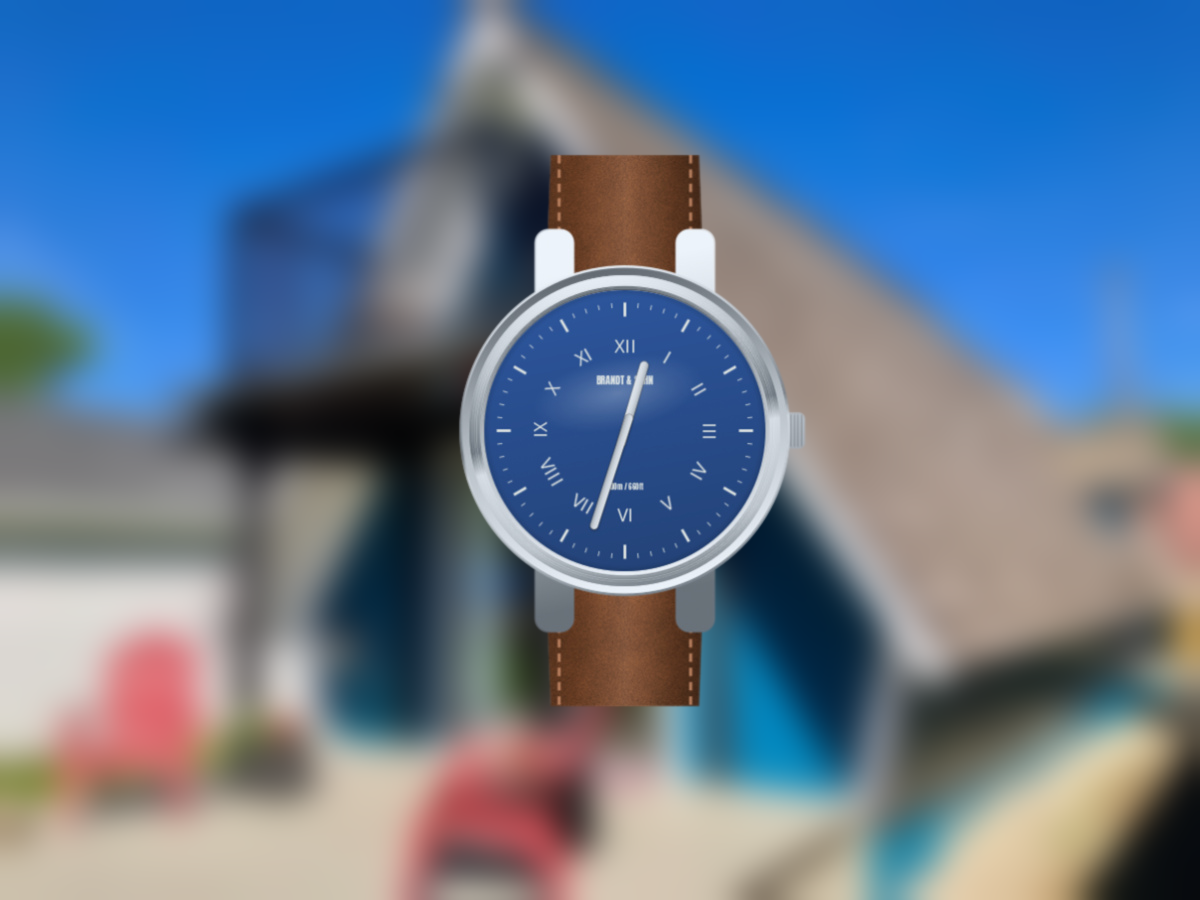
**12:33**
